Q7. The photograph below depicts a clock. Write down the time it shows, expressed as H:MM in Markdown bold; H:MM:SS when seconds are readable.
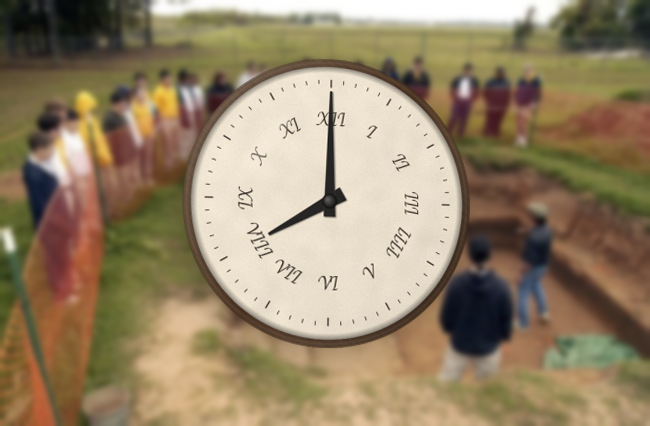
**8:00**
